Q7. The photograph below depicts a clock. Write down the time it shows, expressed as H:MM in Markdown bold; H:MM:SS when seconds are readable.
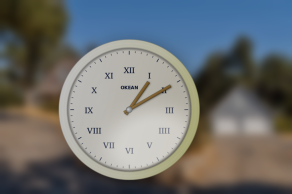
**1:10**
